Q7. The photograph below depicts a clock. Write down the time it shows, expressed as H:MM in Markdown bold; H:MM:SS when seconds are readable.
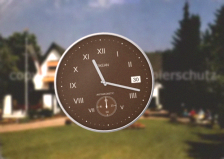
**11:18**
